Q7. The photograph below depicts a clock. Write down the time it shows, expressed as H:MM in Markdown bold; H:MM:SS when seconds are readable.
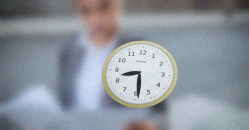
**8:29**
